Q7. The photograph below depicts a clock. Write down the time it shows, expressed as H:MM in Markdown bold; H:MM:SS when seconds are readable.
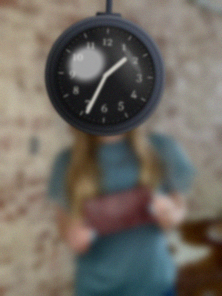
**1:34**
